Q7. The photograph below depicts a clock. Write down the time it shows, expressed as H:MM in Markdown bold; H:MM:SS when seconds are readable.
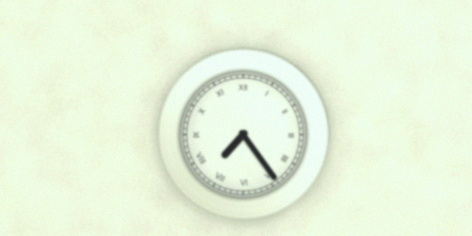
**7:24**
